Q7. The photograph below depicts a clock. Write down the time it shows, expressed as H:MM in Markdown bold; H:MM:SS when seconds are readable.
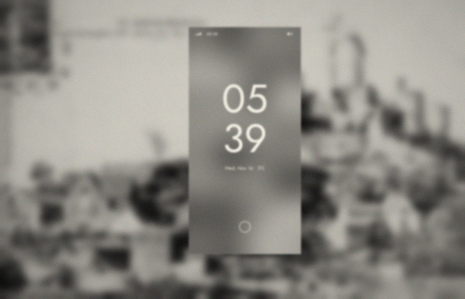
**5:39**
